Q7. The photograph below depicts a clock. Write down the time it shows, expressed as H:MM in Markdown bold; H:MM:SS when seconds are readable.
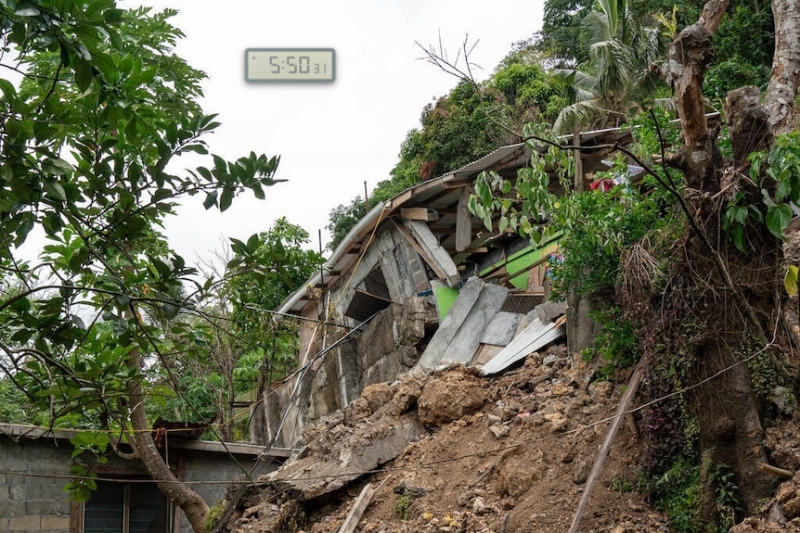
**5:50:31**
